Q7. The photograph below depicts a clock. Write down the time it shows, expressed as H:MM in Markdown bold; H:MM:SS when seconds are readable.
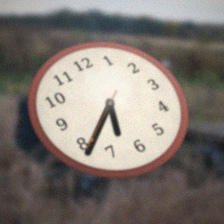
**6:38:39**
